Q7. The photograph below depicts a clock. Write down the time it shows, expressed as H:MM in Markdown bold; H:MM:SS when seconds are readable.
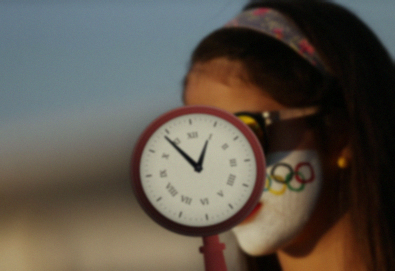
**12:54**
